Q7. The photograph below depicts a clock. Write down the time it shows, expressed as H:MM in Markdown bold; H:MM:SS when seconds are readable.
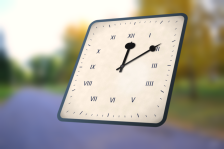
**12:09**
